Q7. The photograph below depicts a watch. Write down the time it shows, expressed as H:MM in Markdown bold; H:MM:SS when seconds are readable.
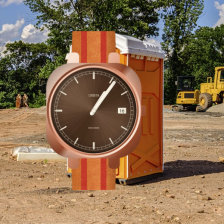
**1:06**
